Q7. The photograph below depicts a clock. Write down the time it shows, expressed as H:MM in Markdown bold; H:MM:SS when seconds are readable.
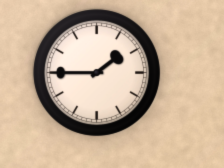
**1:45**
